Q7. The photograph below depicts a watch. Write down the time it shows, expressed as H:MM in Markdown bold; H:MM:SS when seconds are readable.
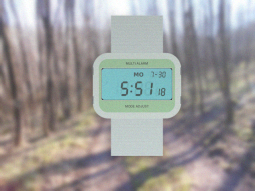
**5:51:18**
